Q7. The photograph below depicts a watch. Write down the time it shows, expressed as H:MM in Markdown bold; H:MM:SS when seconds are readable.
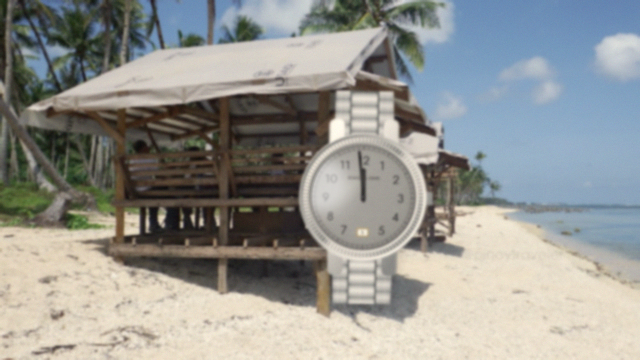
**11:59**
